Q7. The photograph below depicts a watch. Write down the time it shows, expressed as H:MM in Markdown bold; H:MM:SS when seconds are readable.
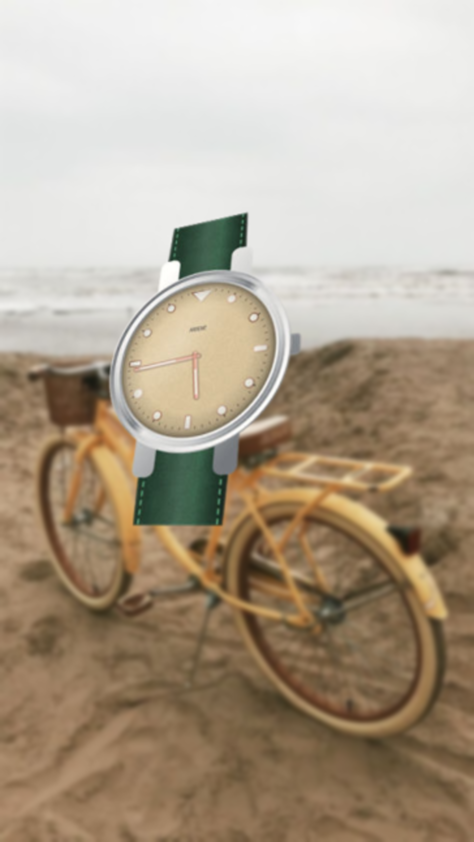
**5:44**
